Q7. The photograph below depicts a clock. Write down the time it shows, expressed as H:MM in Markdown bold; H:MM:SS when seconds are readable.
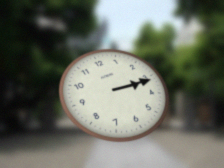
**3:16**
